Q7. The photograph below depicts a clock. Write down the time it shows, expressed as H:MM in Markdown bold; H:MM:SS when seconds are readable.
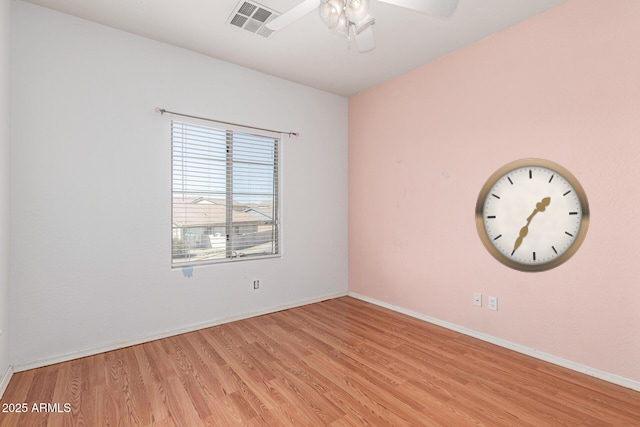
**1:35**
